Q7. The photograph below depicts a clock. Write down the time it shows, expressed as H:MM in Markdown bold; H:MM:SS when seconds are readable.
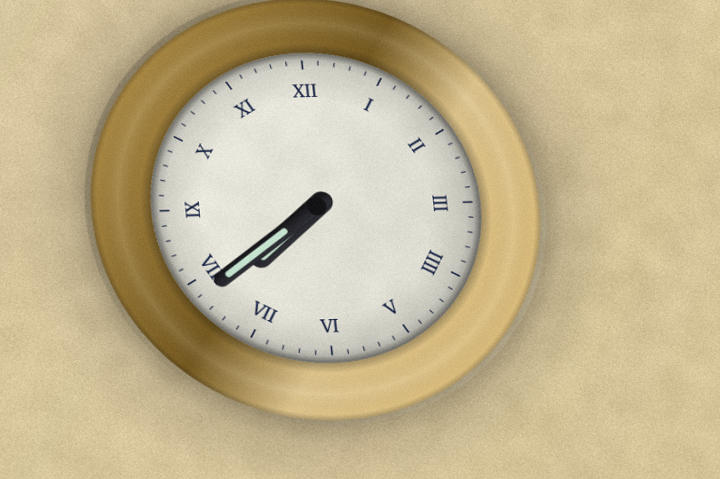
**7:39**
